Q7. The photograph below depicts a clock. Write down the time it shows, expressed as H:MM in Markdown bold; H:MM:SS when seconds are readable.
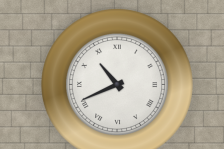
**10:41**
